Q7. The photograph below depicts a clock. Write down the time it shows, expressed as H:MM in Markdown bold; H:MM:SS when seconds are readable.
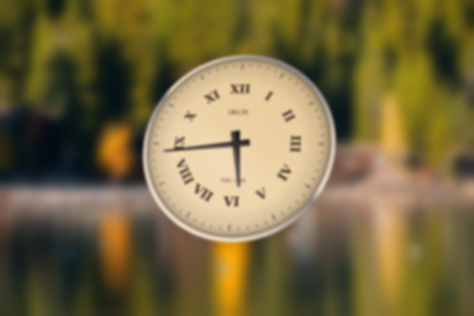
**5:44**
